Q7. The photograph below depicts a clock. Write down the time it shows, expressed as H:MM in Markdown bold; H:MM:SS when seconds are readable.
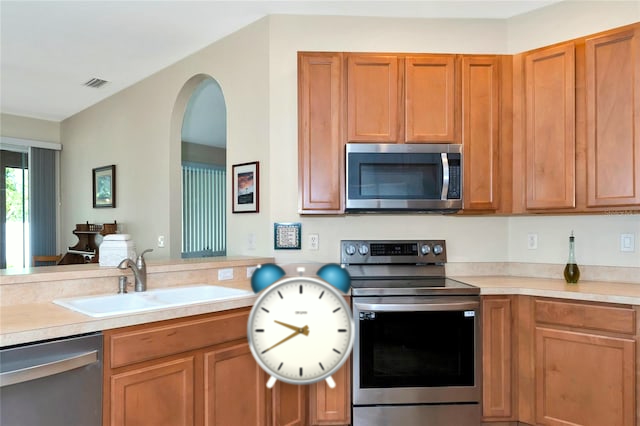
**9:40**
